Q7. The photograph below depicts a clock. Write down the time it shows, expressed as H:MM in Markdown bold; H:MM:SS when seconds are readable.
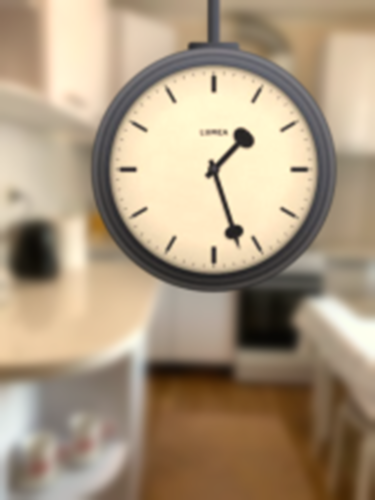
**1:27**
